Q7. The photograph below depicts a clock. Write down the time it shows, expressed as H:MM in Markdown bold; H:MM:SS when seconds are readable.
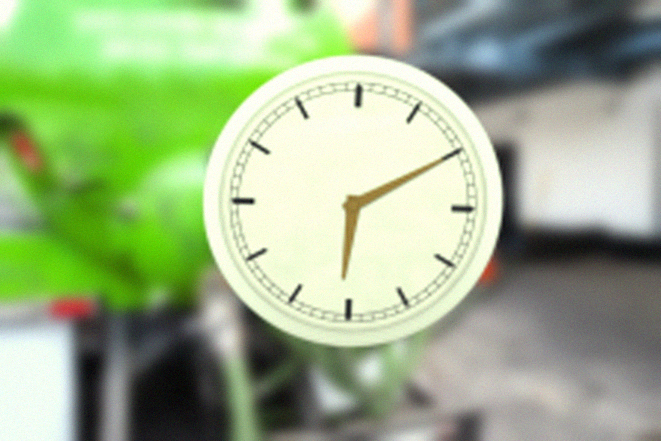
**6:10**
